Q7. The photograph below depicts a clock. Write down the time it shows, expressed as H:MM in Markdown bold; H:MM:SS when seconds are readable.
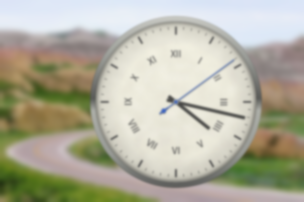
**4:17:09**
